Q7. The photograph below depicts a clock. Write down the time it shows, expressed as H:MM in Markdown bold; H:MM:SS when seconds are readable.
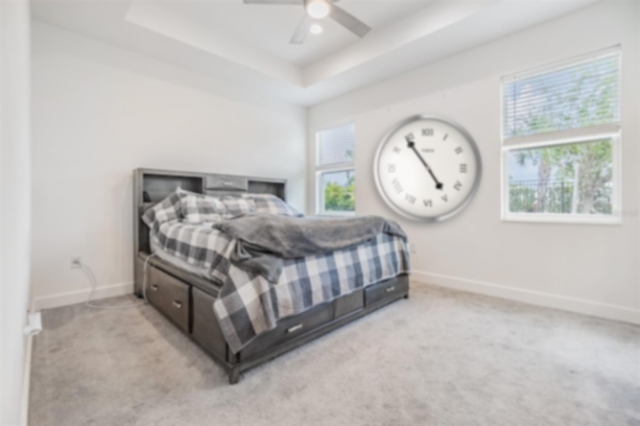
**4:54**
